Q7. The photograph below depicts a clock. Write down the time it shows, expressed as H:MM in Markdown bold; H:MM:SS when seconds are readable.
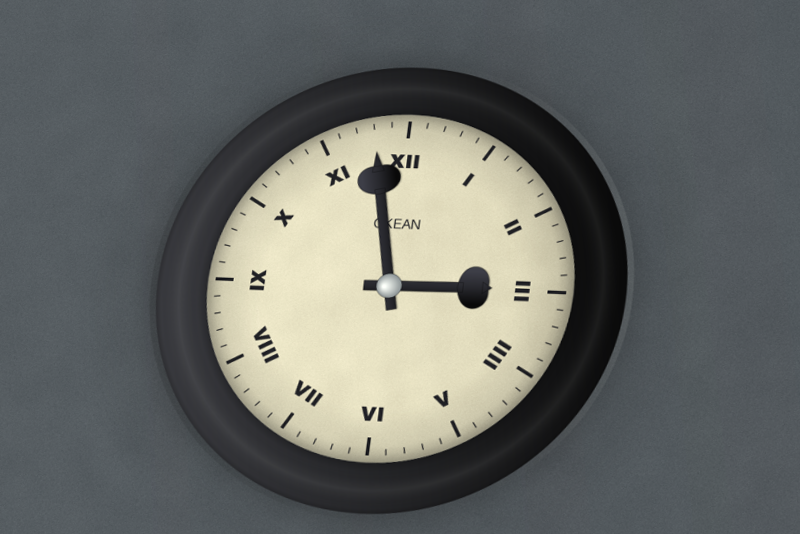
**2:58**
